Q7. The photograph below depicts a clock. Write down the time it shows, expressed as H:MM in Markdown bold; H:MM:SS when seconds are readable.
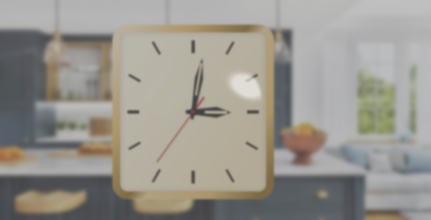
**3:01:36**
